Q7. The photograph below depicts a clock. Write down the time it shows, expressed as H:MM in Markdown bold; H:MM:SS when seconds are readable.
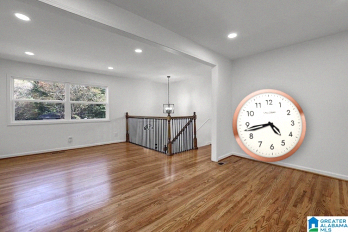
**4:43**
